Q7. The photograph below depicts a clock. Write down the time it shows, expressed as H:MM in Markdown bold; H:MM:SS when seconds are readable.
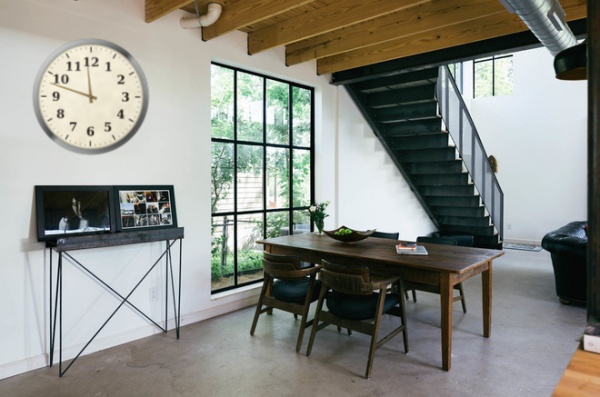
**11:48**
